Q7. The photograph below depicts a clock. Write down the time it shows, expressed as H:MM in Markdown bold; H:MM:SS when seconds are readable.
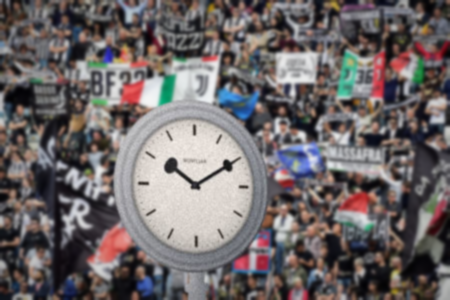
**10:10**
